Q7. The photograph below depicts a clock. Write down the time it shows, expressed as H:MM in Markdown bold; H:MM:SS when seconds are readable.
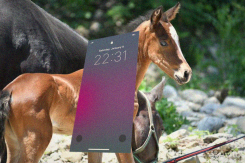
**22:31**
